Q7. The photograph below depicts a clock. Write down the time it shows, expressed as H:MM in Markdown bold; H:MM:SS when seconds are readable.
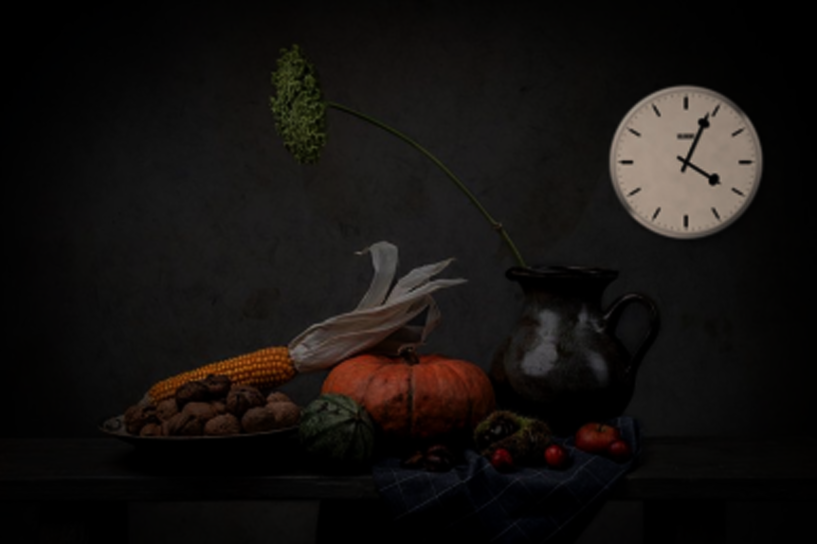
**4:04**
